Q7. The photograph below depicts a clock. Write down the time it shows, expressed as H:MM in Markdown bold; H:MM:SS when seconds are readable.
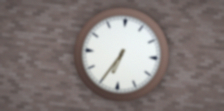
**6:35**
